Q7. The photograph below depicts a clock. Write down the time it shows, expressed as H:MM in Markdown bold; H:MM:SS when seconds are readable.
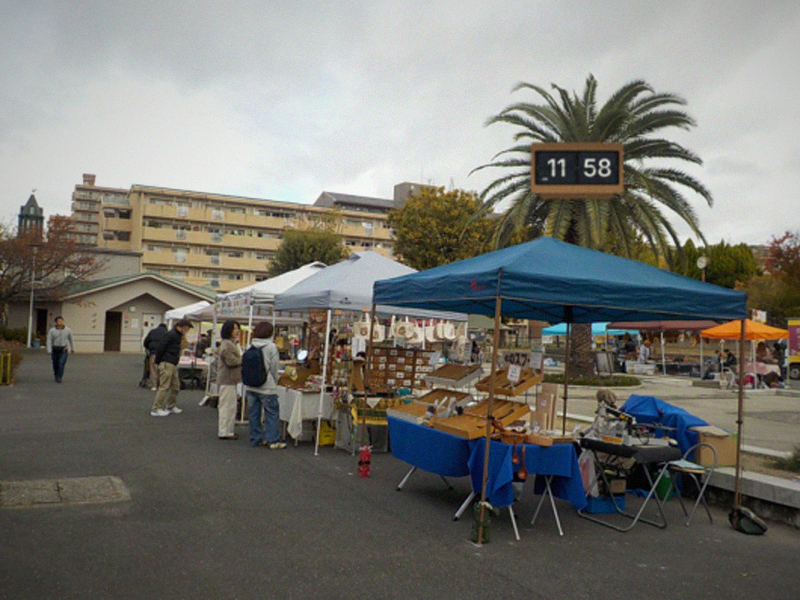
**11:58**
